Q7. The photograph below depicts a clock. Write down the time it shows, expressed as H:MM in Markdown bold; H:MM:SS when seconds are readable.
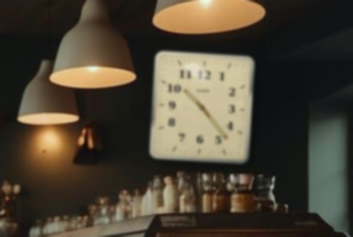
**10:23**
